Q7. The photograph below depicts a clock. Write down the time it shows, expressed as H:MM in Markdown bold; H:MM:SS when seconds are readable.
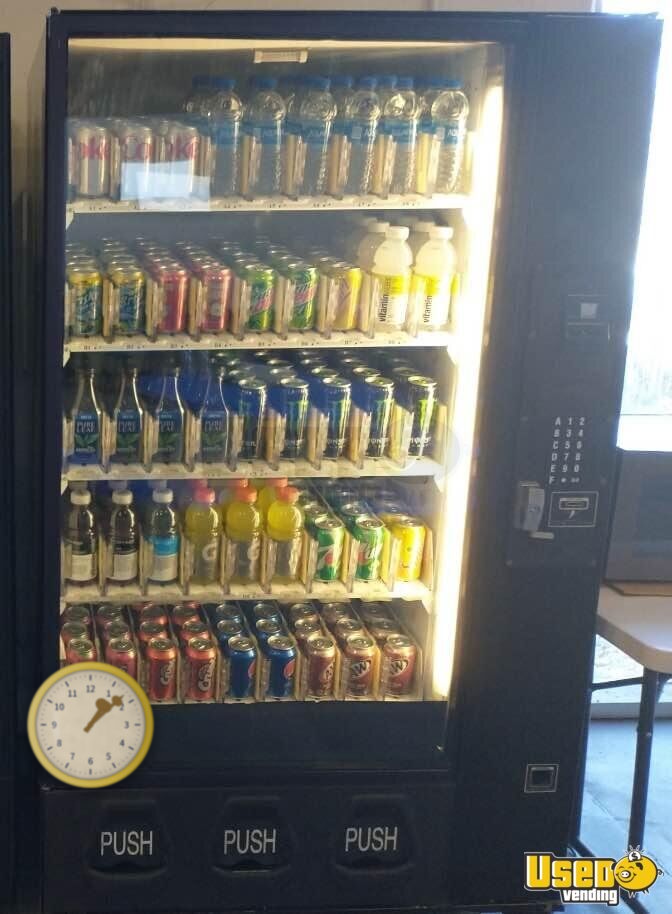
**1:08**
